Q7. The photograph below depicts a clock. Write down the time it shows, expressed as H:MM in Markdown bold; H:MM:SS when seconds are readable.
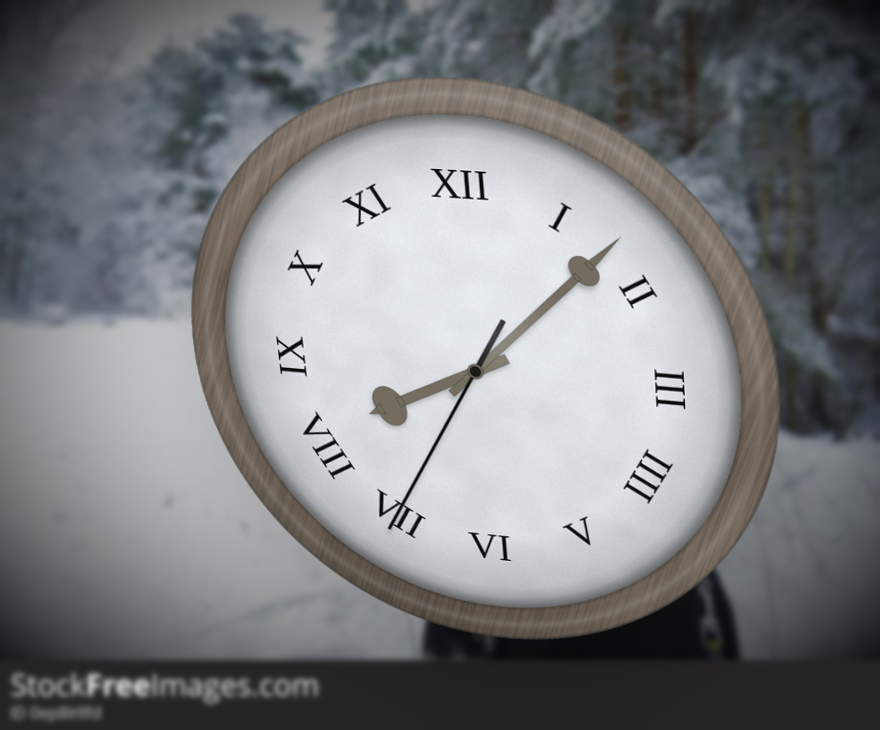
**8:07:35**
